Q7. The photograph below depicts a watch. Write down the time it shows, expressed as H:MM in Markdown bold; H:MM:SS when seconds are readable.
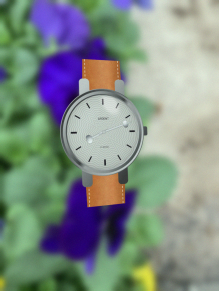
**8:12**
